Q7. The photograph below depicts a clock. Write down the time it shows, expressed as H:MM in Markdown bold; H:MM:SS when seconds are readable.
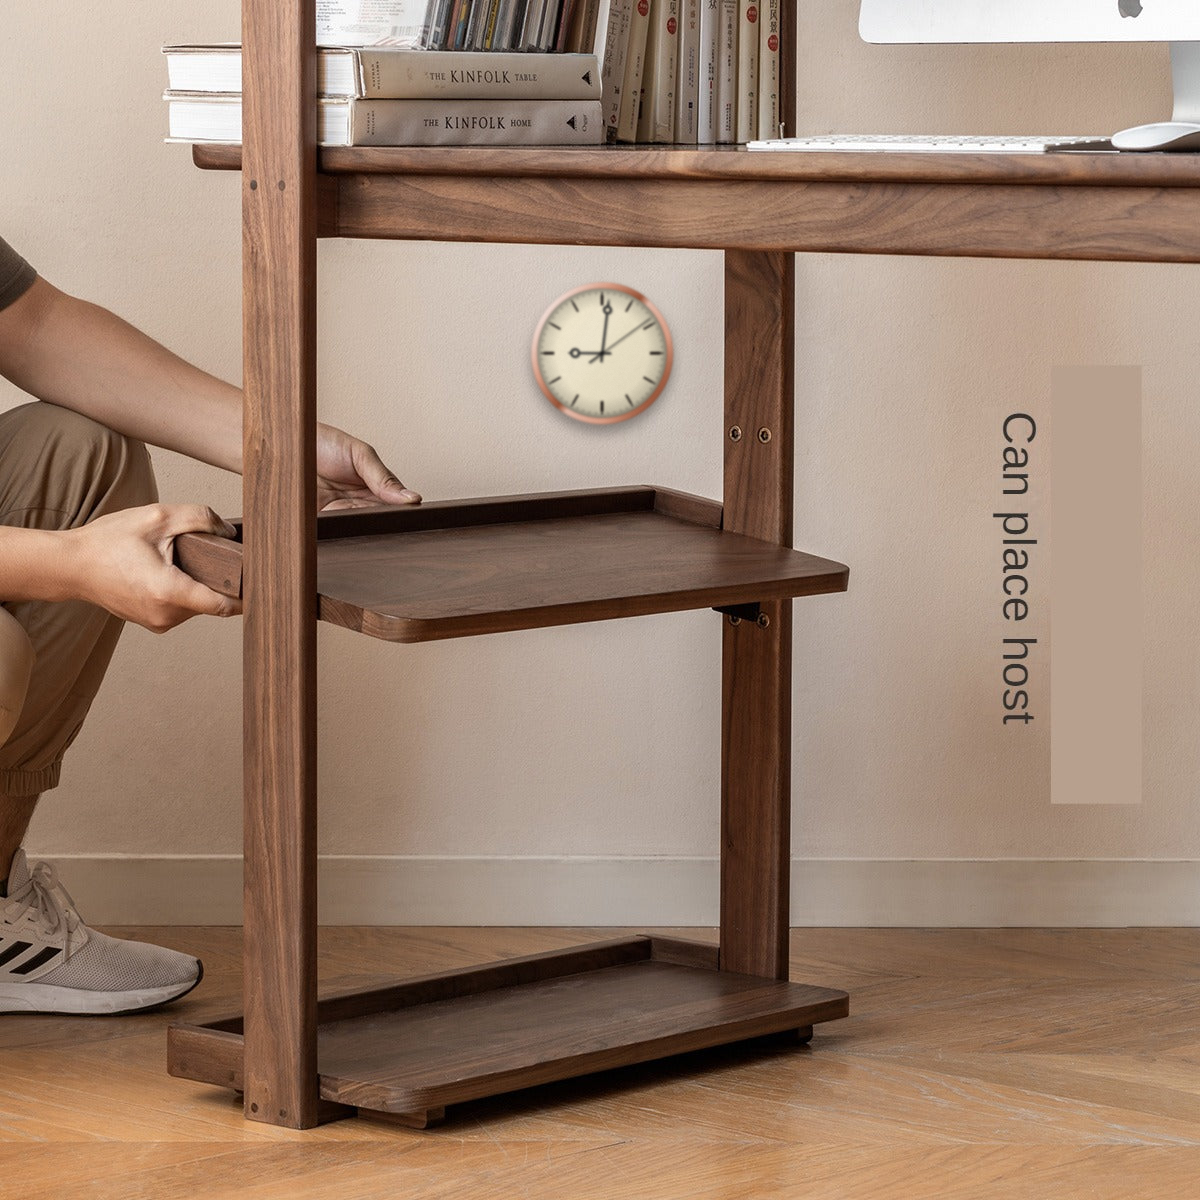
**9:01:09**
